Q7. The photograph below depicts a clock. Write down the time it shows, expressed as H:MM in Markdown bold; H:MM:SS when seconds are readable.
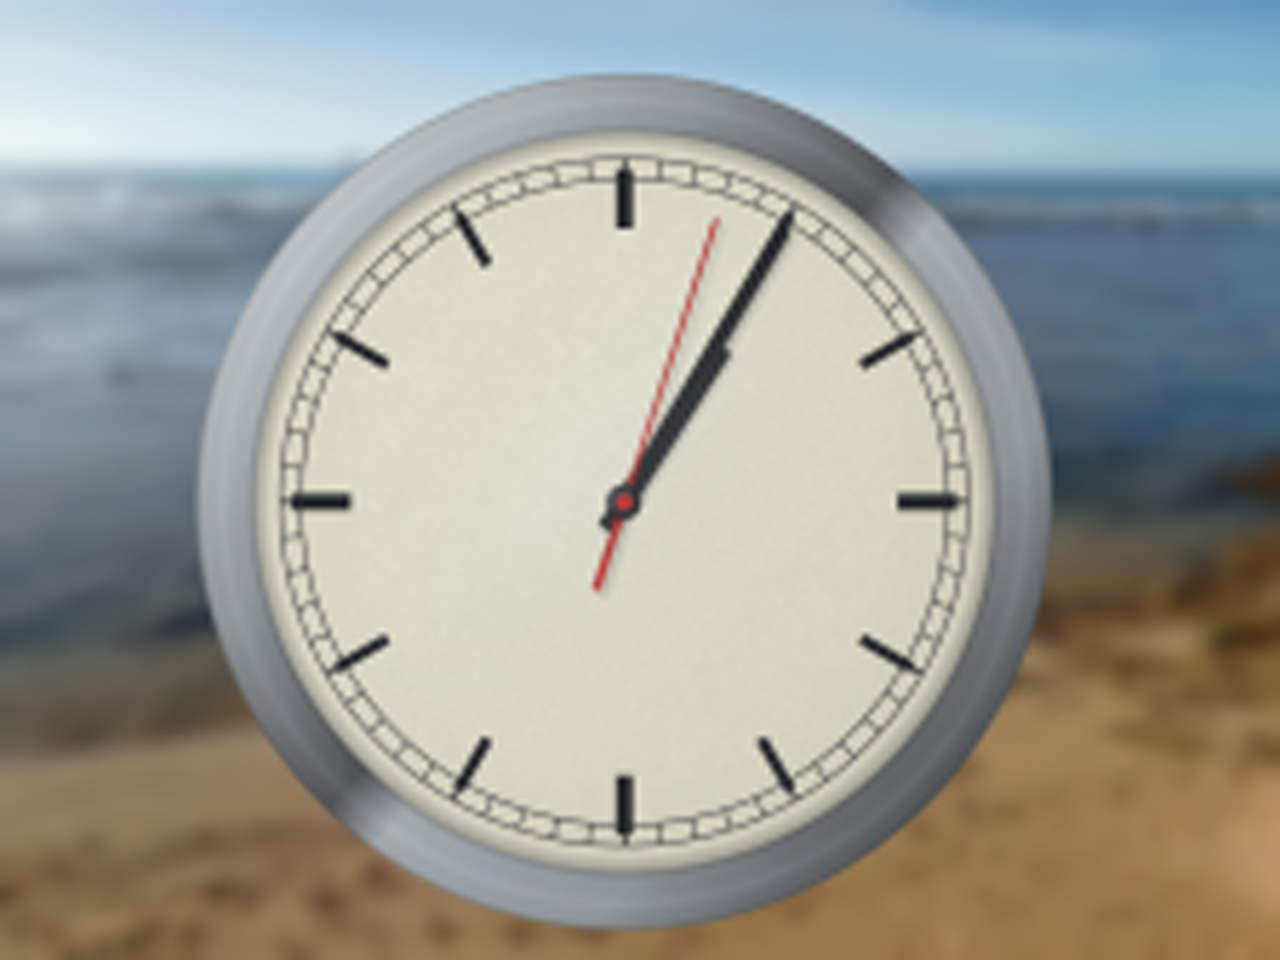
**1:05:03**
